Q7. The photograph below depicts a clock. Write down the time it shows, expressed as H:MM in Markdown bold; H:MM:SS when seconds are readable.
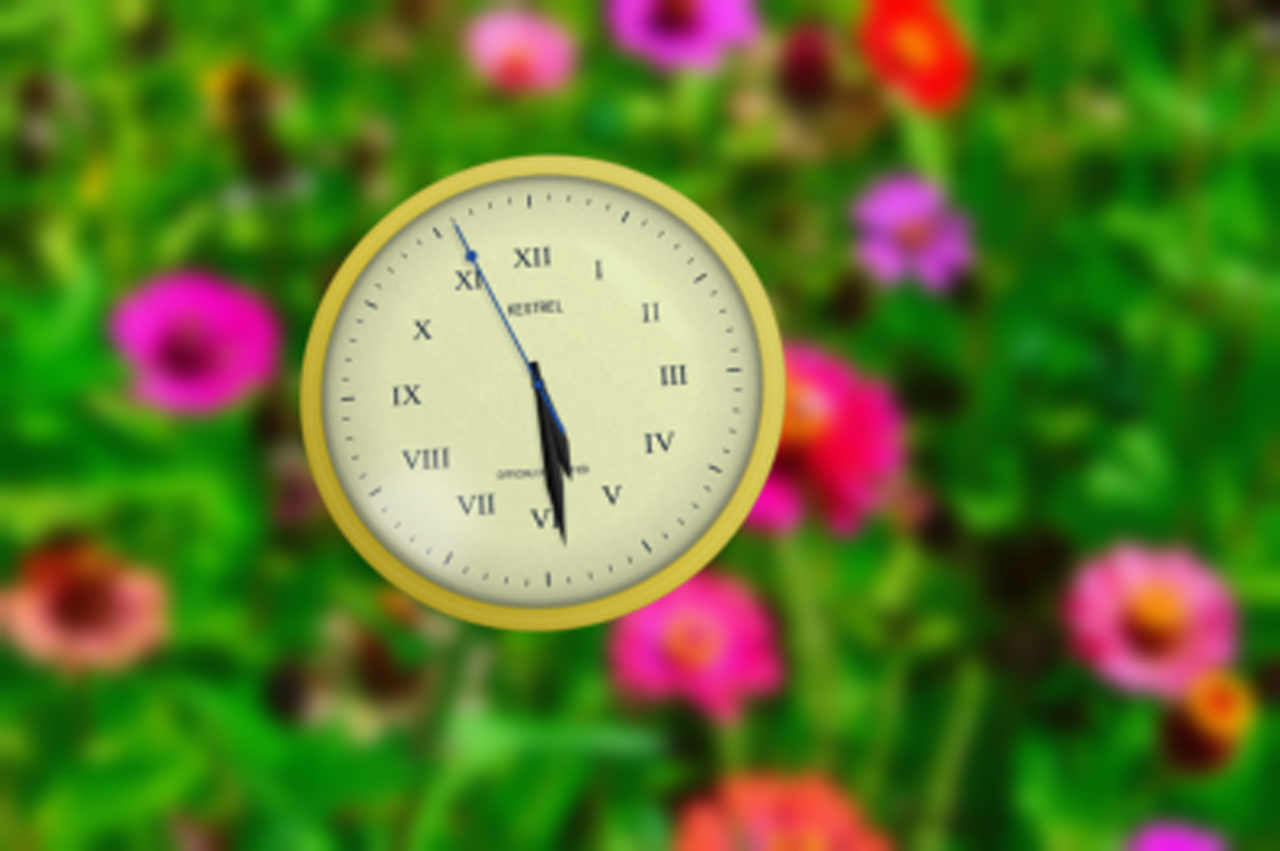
**5:28:56**
